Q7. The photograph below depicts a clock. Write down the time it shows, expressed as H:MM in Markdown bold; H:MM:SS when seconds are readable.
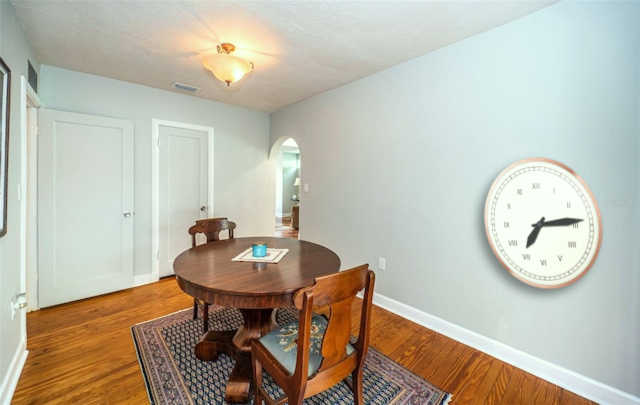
**7:14**
